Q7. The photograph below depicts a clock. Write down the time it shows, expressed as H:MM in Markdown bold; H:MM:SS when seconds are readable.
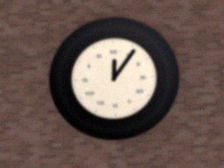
**12:06**
